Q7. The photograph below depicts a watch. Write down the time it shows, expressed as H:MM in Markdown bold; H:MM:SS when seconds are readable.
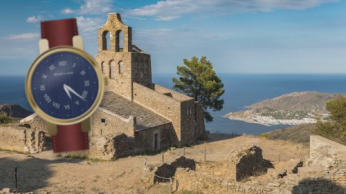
**5:22**
